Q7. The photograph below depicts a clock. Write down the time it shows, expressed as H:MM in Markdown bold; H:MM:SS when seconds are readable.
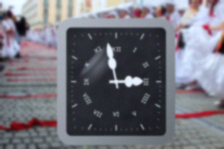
**2:58**
